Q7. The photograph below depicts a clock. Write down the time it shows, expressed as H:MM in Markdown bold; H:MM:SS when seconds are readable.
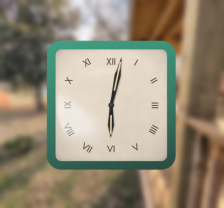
**6:02**
